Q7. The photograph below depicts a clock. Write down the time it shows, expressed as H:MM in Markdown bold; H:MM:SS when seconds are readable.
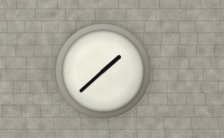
**1:38**
